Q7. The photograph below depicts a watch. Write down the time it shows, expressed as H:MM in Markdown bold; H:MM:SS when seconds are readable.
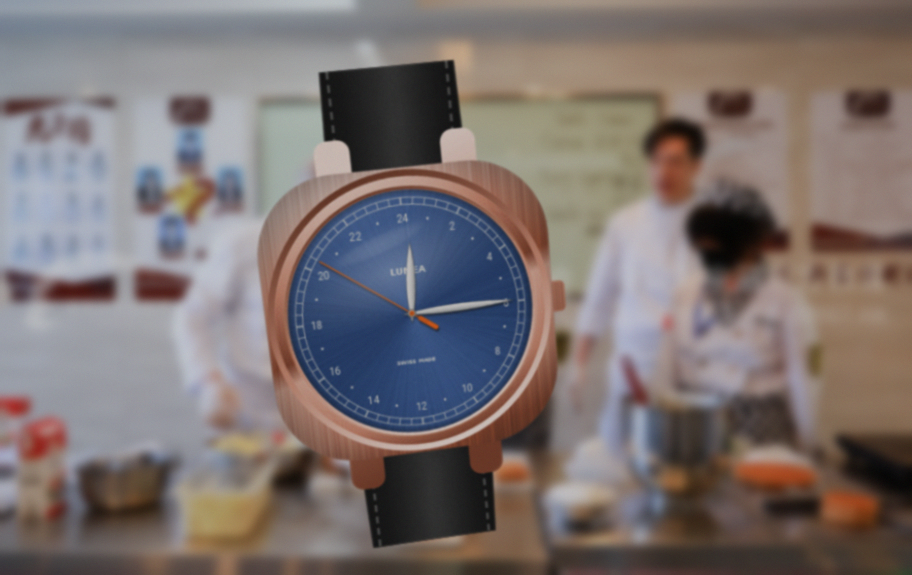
**0:14:51**
